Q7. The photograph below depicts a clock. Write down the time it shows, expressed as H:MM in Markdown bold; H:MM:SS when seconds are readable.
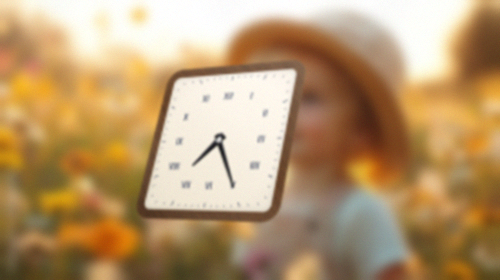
**7:25**
